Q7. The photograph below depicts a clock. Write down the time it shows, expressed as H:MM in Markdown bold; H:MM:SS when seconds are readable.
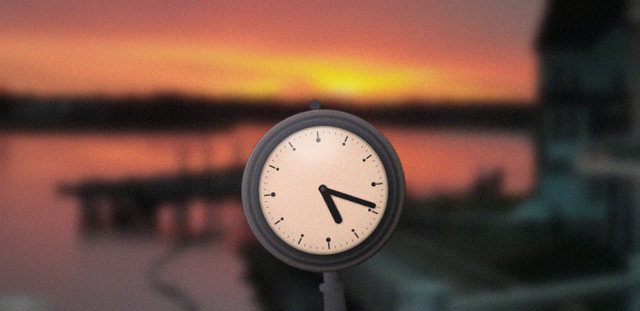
**5:19**
